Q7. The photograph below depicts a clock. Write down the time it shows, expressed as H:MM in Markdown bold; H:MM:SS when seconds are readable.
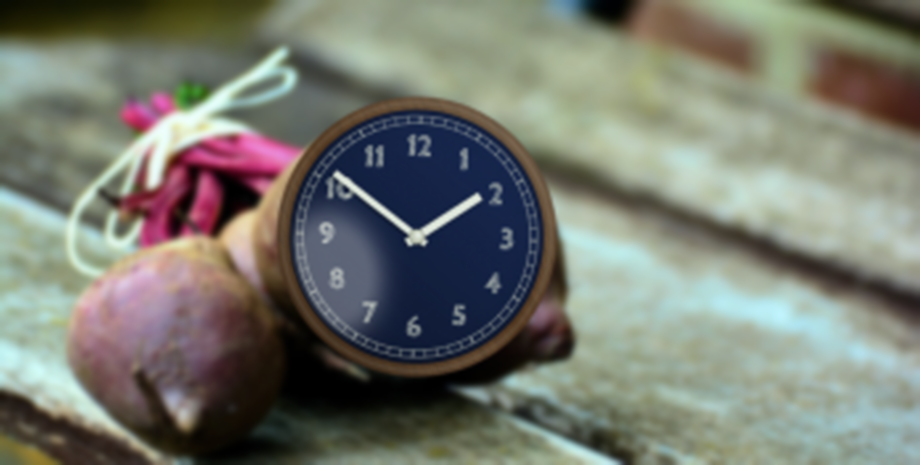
**1:51**
